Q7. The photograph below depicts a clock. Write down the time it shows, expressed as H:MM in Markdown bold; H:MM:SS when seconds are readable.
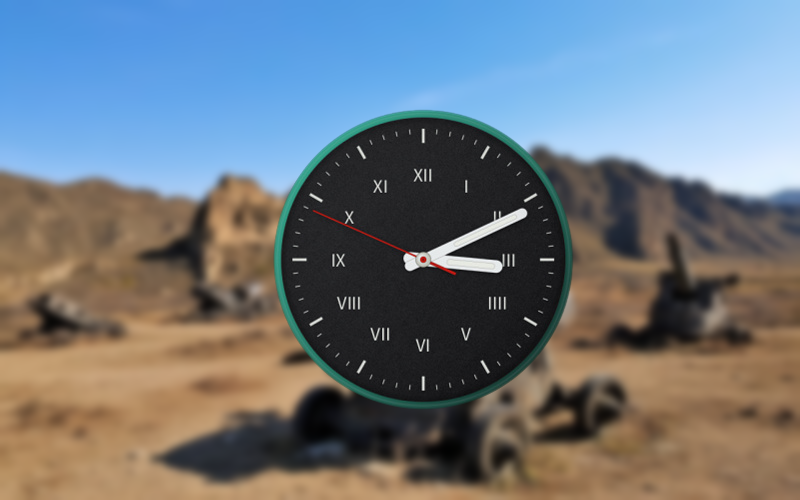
**3:10:49**
